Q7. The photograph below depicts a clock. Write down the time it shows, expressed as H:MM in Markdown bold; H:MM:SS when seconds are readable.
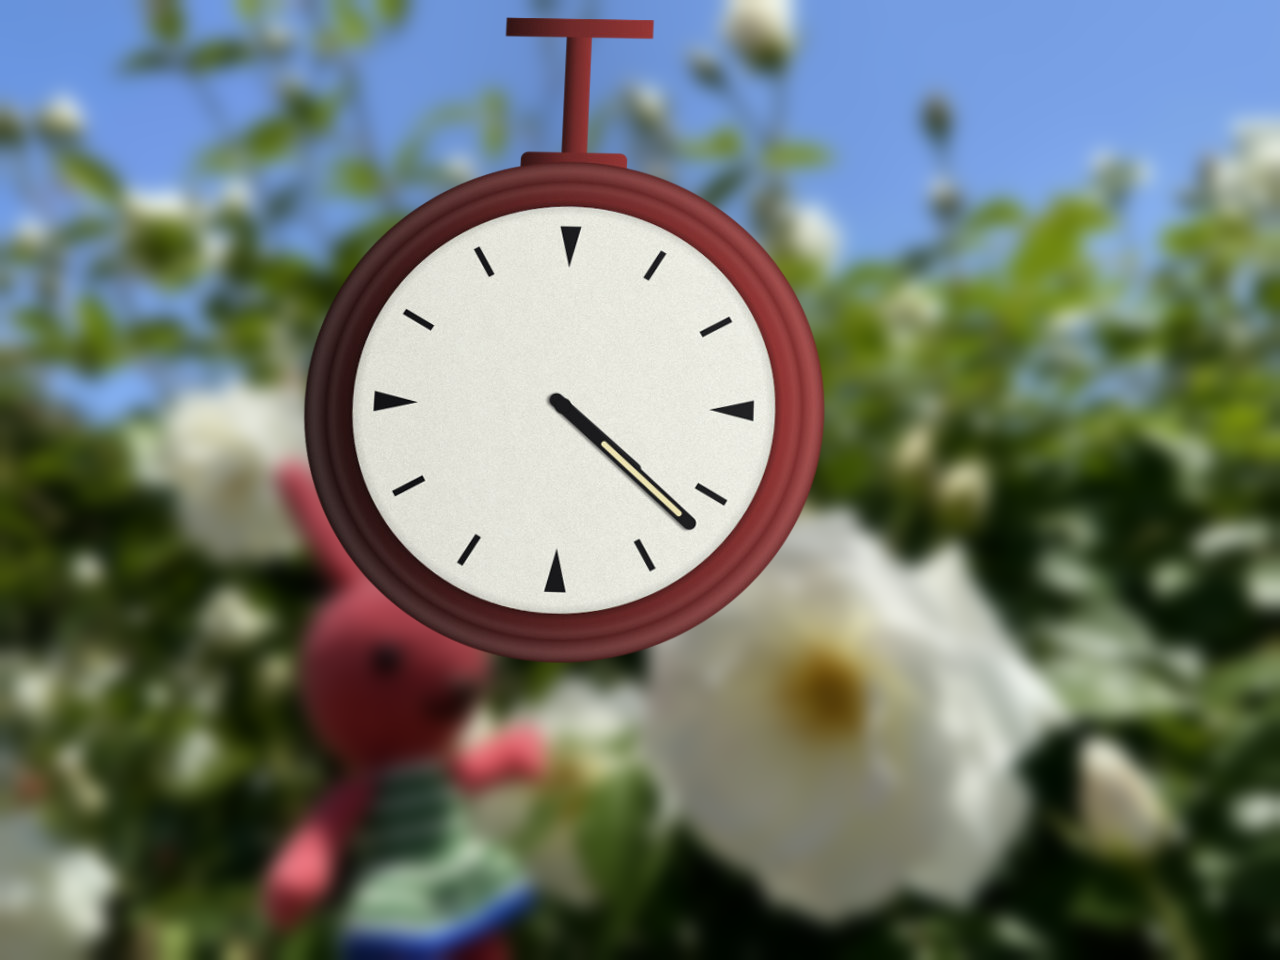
**4:22**
